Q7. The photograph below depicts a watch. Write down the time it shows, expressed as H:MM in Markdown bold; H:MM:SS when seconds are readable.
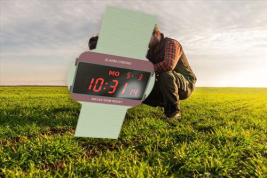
**10:31:14**
